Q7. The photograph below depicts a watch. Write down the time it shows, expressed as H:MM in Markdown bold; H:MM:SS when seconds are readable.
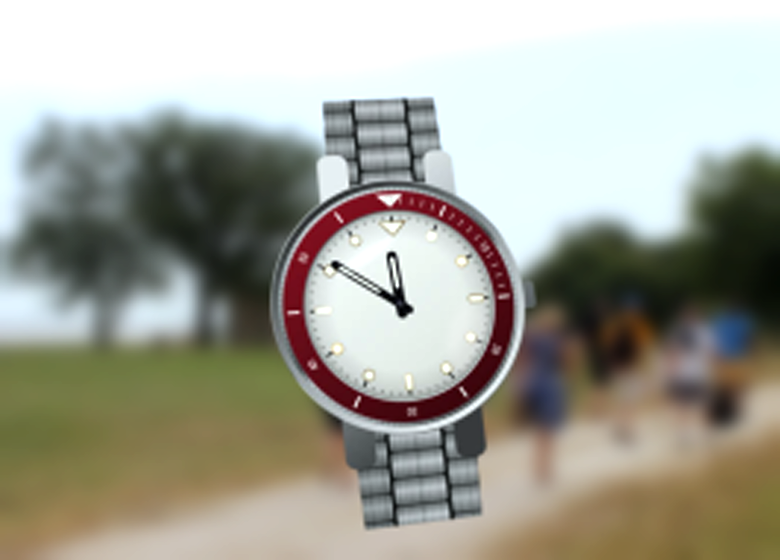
**11:51**
